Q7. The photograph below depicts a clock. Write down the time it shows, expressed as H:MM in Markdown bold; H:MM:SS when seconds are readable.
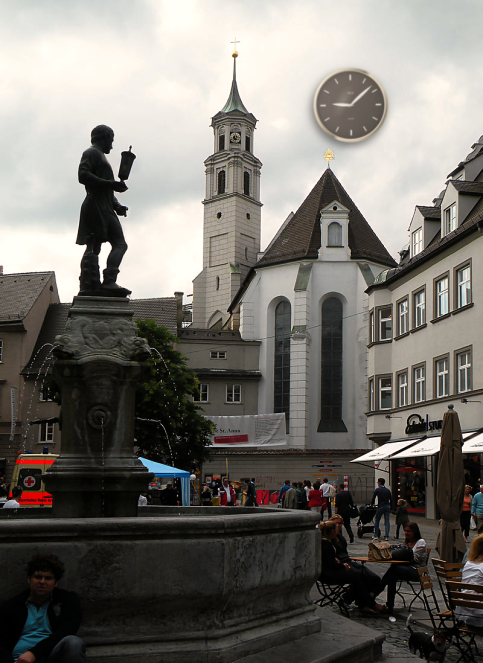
**9:08**
